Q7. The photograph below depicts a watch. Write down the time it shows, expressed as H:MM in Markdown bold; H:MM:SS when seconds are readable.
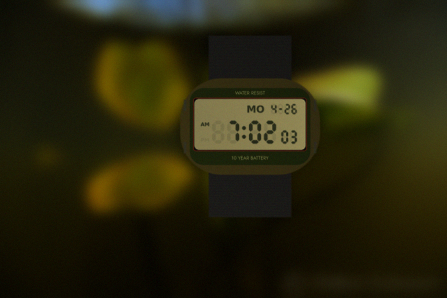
**7:02:03**
